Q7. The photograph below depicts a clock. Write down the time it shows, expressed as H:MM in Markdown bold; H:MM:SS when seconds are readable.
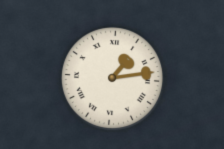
**1:13**
